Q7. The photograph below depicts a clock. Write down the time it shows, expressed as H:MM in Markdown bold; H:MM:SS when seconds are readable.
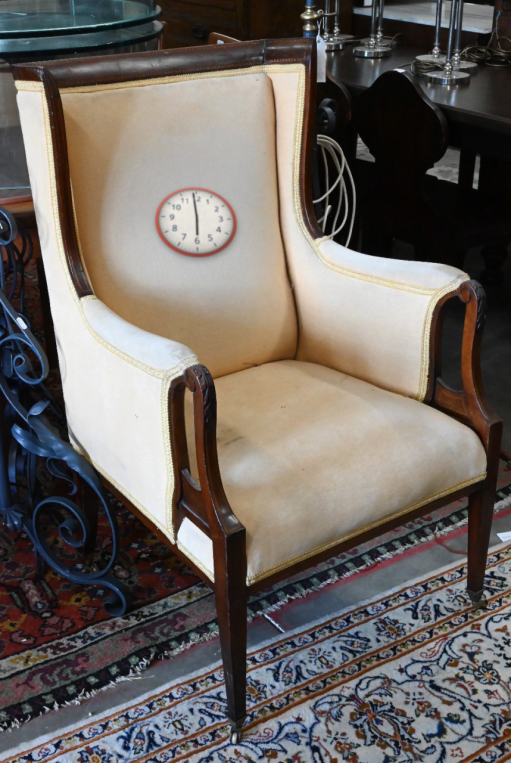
**5:59**
